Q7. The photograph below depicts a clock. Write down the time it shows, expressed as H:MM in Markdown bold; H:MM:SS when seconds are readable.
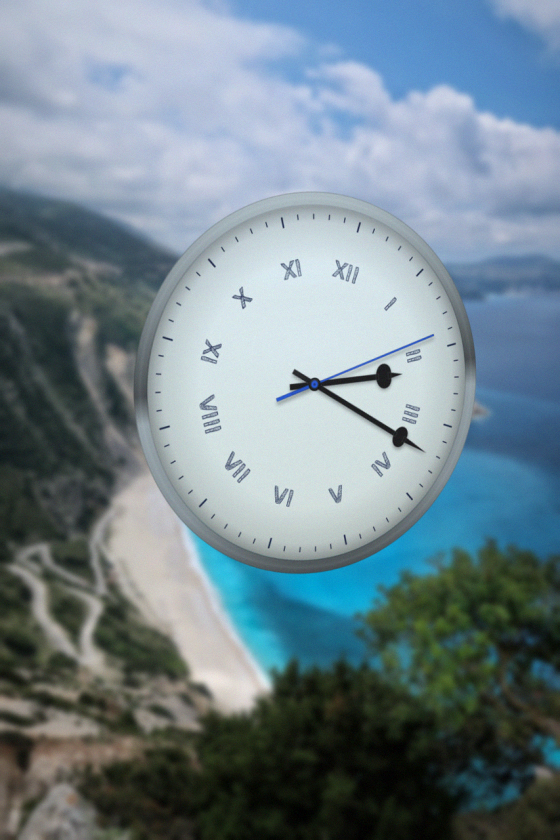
**2:17:09**
